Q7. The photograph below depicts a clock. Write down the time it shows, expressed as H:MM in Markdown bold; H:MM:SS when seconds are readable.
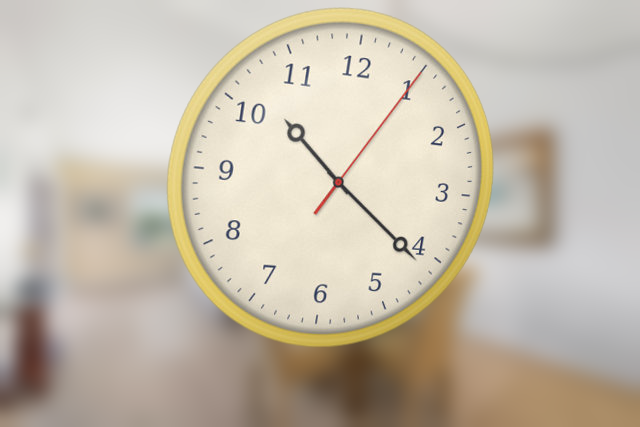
**10:21:05**
